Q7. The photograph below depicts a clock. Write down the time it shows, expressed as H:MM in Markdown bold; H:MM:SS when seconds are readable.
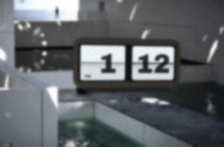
**1:12**
